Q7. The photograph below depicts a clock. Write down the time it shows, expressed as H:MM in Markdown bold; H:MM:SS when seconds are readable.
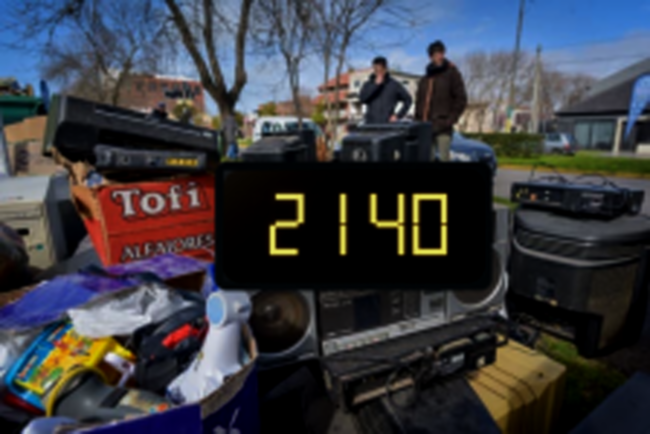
**21:40**
